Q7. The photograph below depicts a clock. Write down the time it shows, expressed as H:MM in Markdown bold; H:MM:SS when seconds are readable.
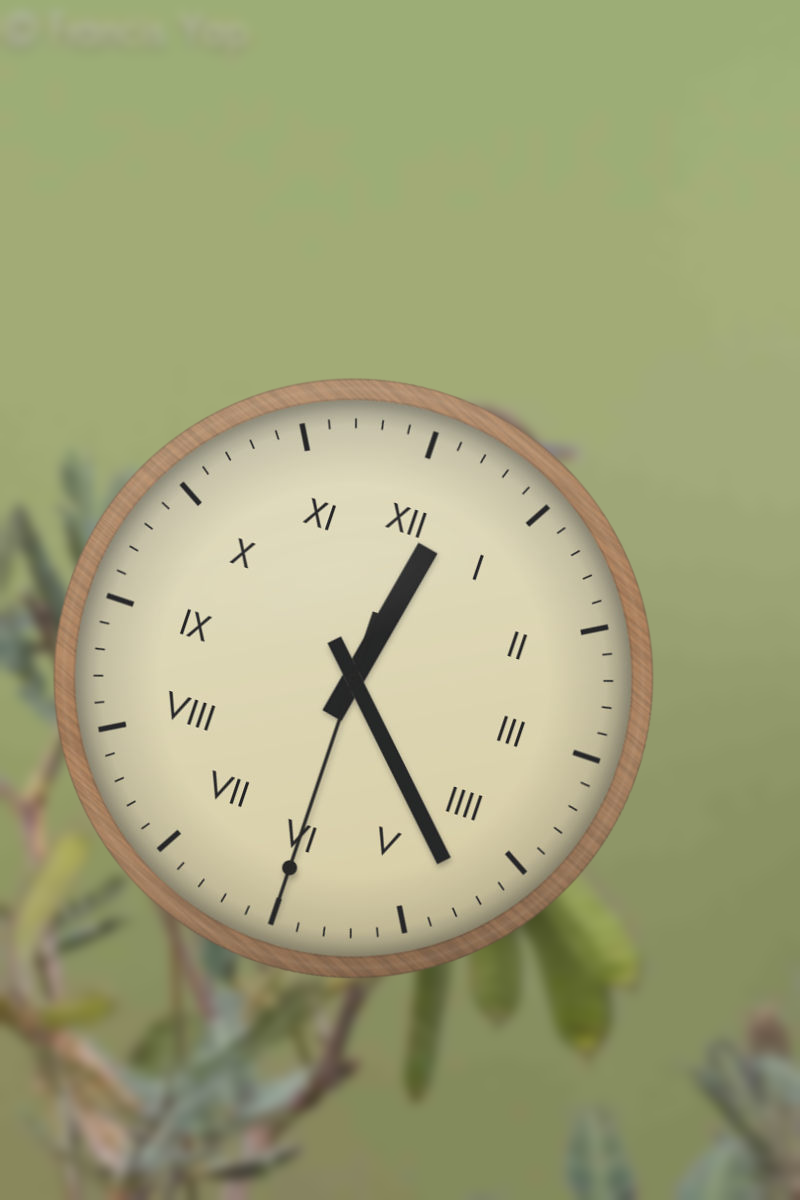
**12:22:30**
